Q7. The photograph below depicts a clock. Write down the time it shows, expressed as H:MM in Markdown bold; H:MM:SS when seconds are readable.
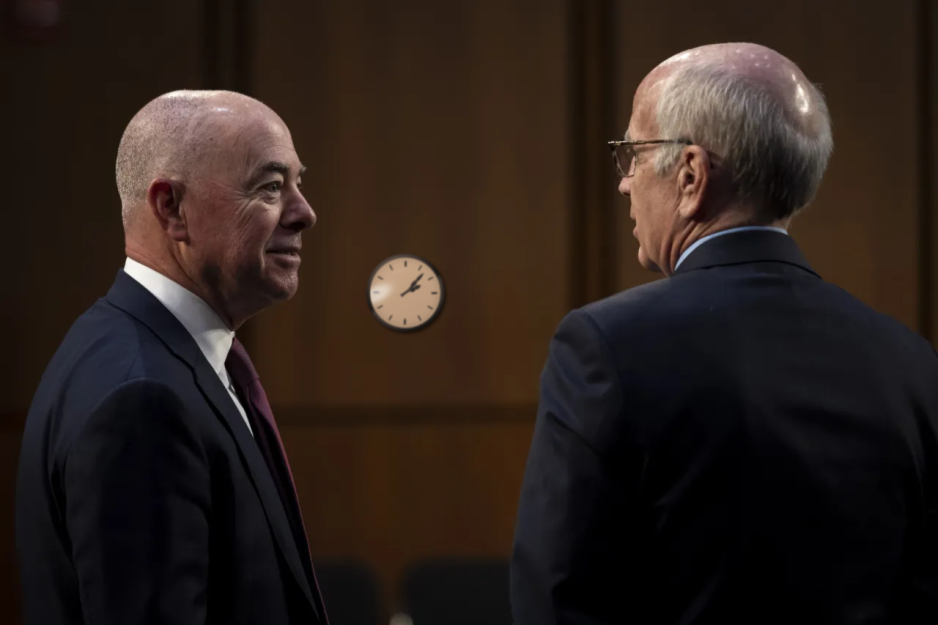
**2:07**
